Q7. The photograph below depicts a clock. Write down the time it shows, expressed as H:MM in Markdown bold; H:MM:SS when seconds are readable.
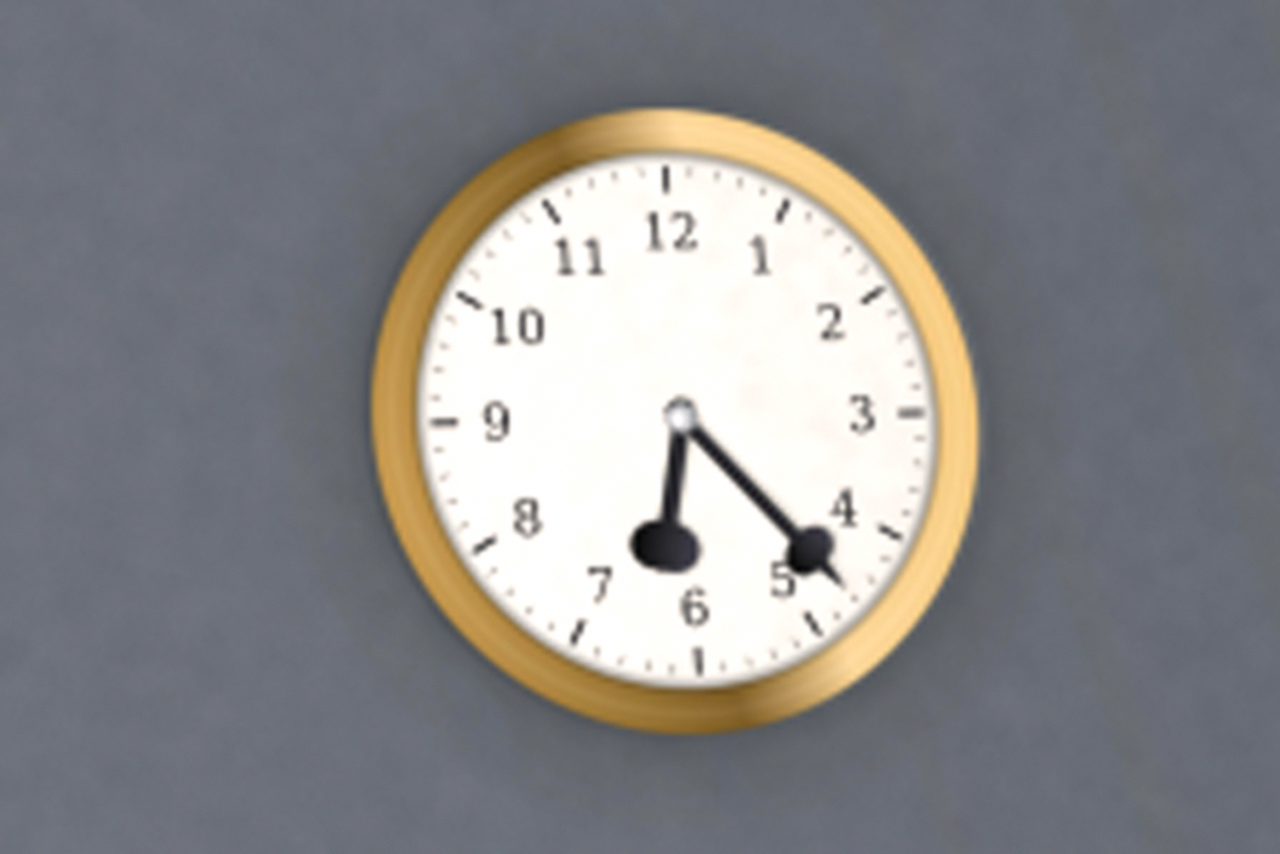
**6:23**
